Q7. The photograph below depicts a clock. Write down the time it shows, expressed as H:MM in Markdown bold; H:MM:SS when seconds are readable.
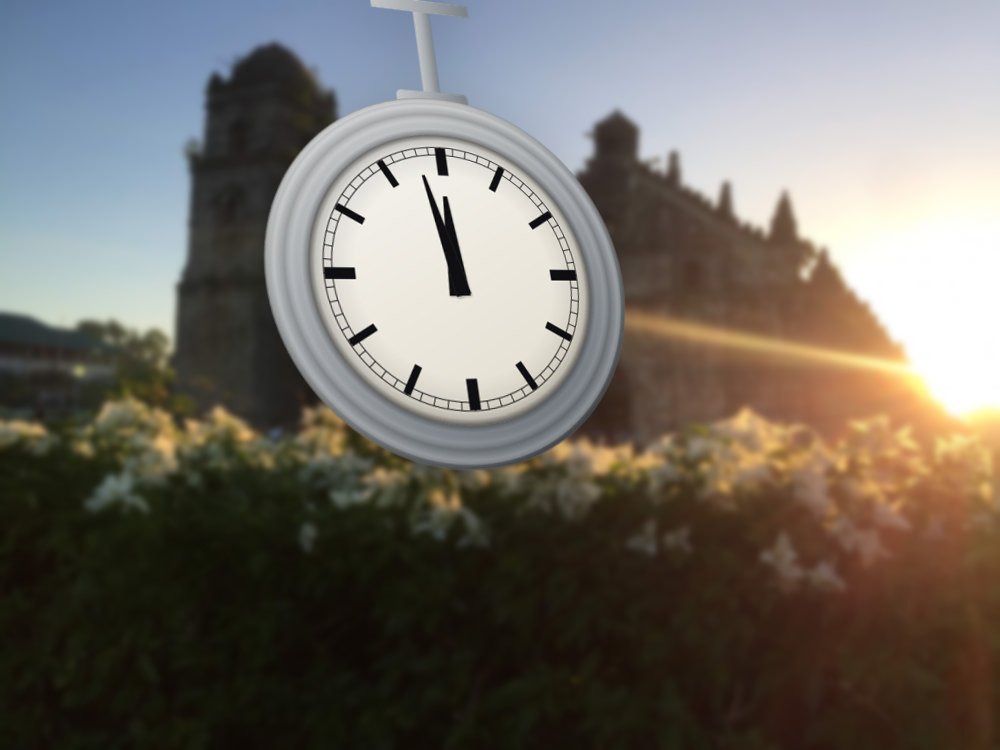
**11:58**
